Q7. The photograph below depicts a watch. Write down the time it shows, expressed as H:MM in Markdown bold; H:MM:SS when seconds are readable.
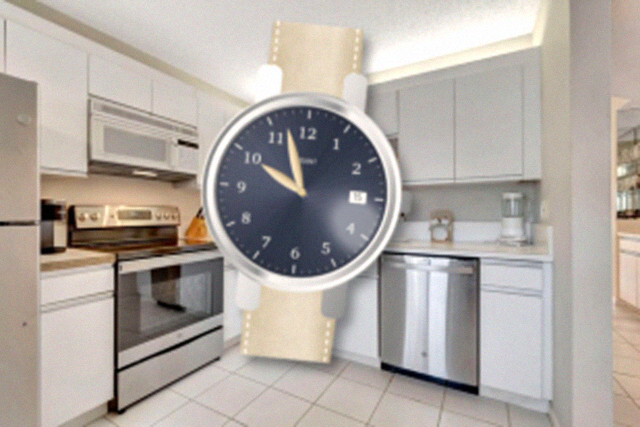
**9:57**
